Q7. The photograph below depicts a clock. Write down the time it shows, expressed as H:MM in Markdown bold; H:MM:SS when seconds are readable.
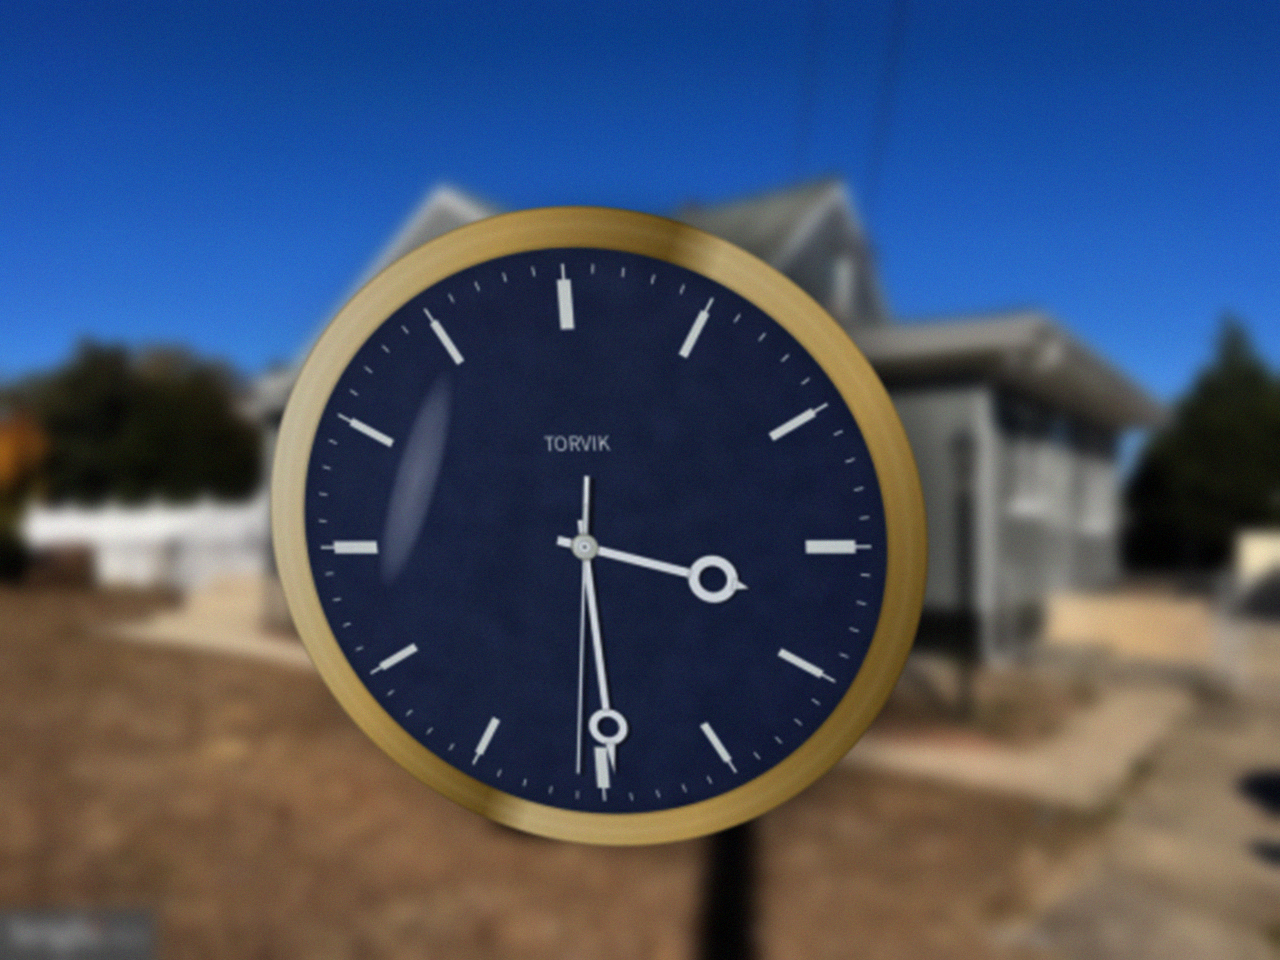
**3:29:31**
